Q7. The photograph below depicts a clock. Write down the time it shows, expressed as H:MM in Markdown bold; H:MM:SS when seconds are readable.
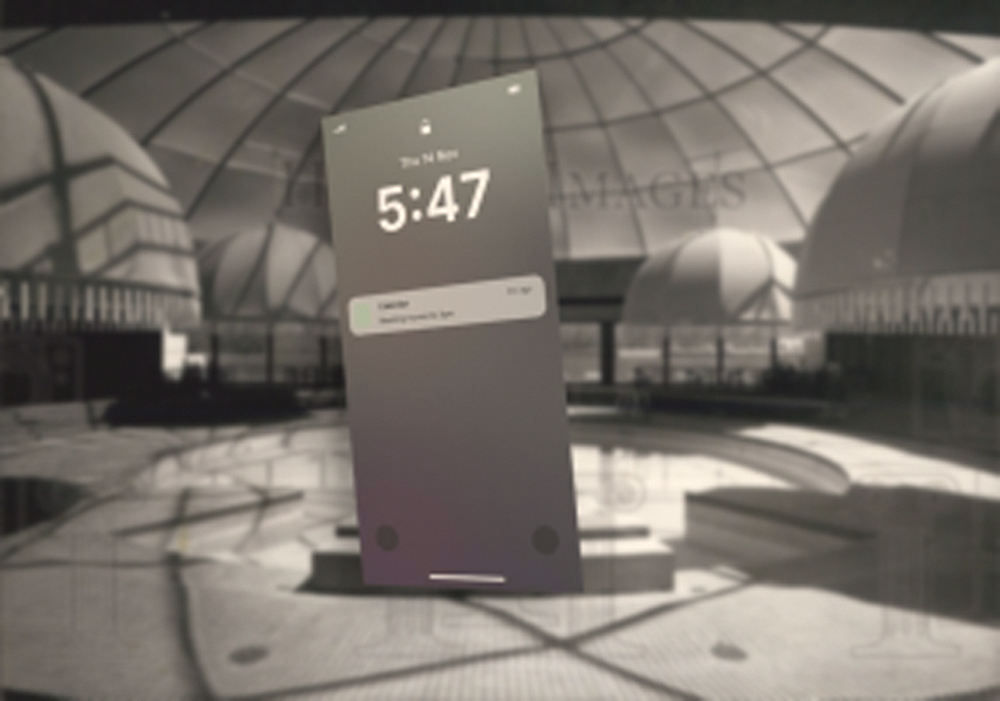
**5:47**
